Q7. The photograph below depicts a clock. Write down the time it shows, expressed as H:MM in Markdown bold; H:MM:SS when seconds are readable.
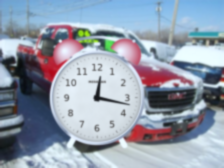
**12:17**
